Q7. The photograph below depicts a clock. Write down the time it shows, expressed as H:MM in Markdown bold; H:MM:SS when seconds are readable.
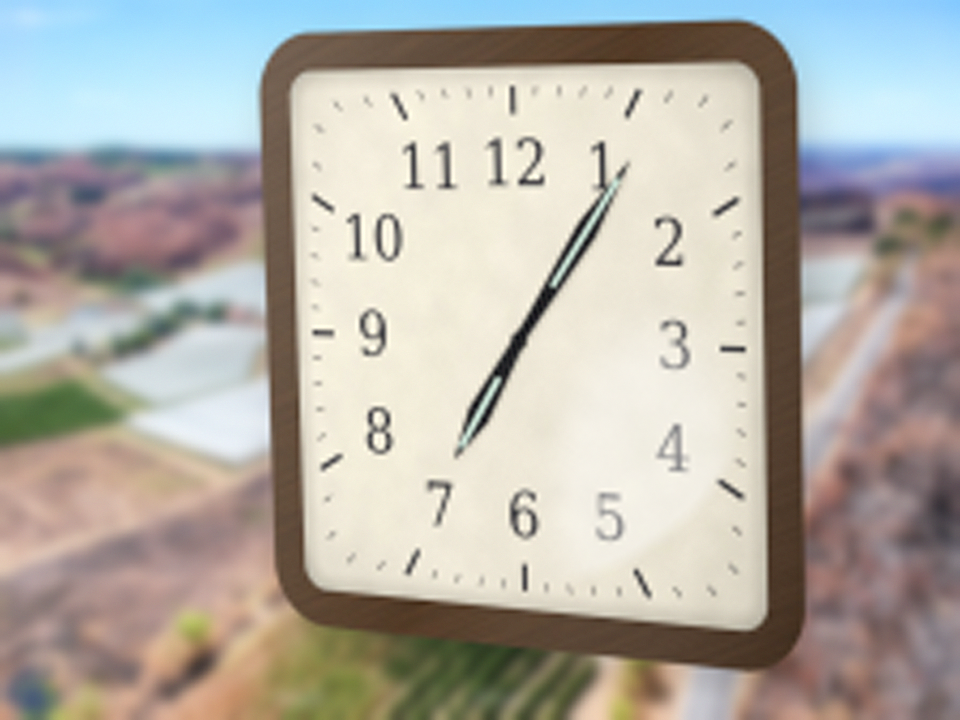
**7:06**
